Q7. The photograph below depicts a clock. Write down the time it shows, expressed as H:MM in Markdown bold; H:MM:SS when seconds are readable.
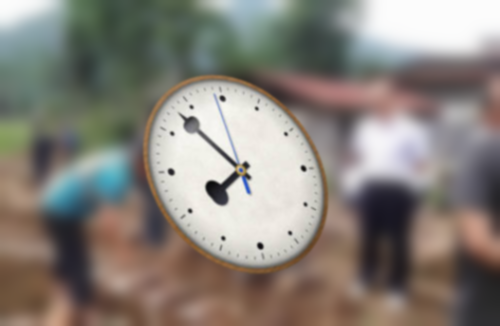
**7:52:59**
